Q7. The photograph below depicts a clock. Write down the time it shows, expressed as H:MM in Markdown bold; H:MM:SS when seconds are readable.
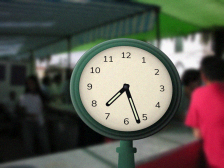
**7:27**
